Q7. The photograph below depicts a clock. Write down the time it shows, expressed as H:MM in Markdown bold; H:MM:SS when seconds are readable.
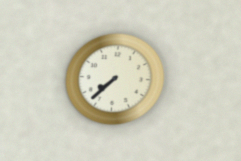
**7:37**
